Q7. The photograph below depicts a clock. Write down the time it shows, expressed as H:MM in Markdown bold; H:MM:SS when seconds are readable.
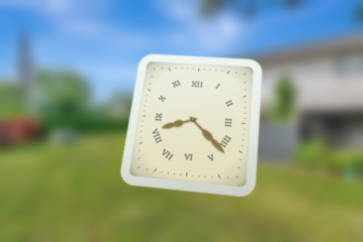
**8:22**
